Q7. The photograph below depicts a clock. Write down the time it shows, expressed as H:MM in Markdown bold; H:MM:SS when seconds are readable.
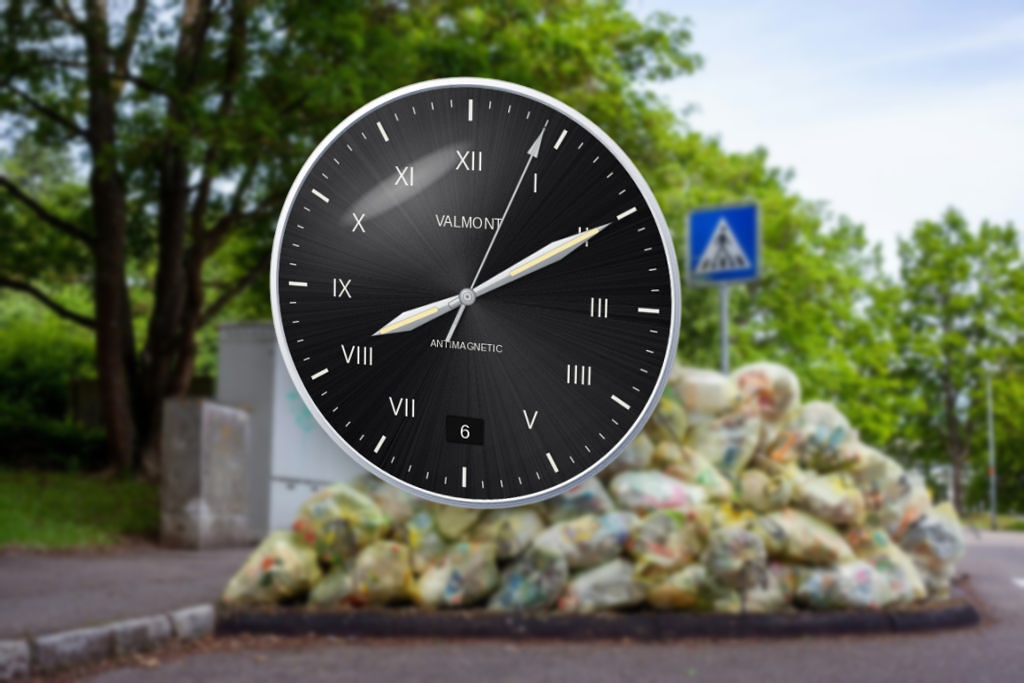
**8:10:04**
